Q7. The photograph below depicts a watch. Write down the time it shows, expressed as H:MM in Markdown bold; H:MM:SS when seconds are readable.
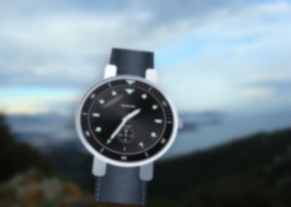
**1:35**
